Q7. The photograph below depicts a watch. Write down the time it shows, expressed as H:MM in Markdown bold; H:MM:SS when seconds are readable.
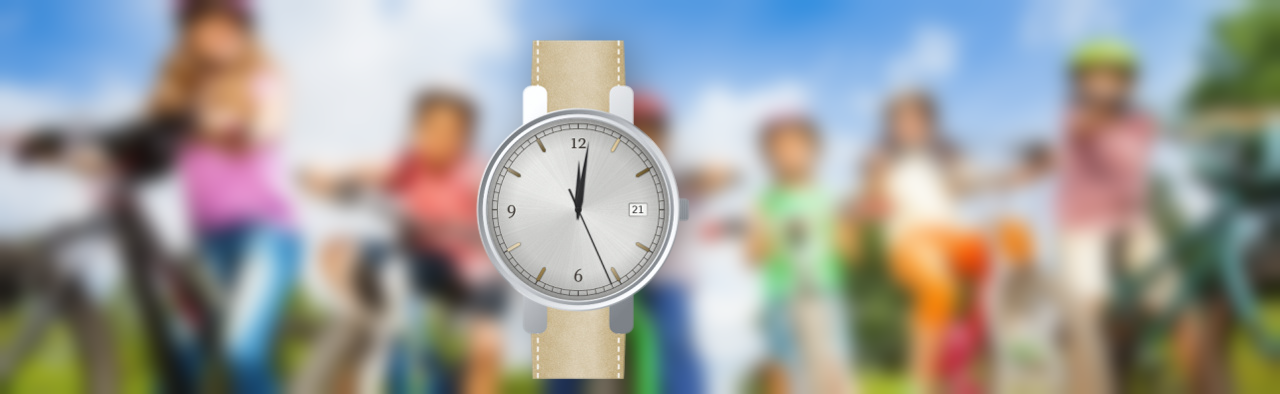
**12:01:26**
